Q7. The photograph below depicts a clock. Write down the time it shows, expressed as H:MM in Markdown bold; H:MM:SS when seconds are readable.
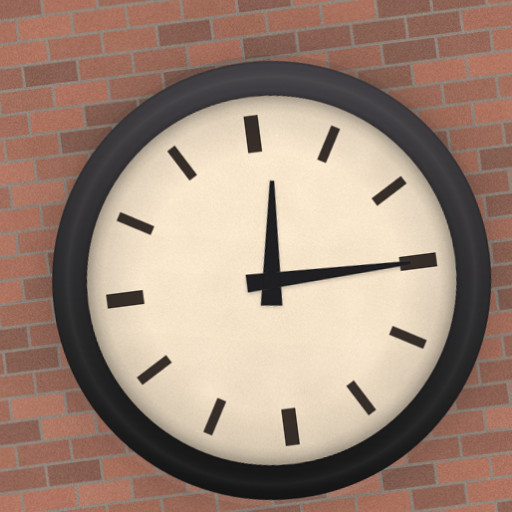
**12:15**
